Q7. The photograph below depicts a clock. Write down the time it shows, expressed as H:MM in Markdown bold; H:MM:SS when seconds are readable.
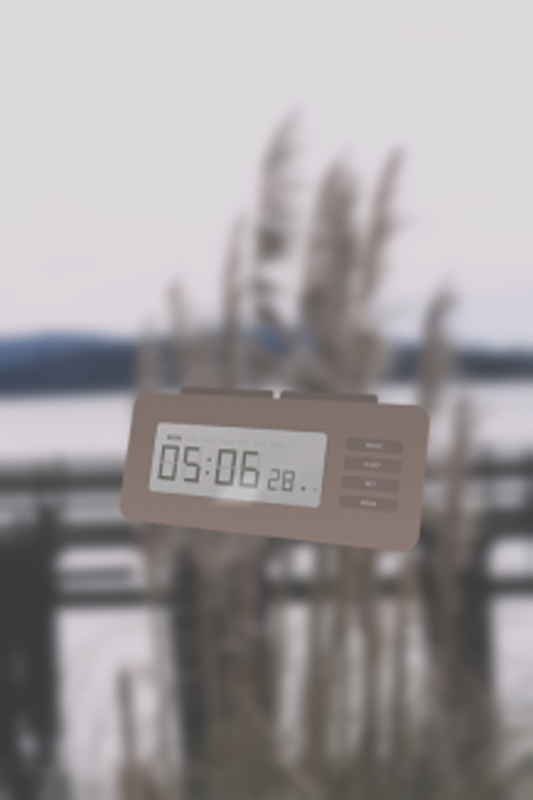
**5:06:28**
